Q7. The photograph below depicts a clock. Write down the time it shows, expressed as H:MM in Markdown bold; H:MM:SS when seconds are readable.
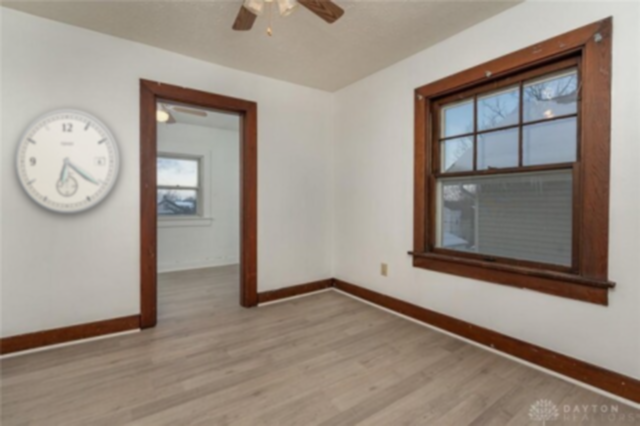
**6:21**
